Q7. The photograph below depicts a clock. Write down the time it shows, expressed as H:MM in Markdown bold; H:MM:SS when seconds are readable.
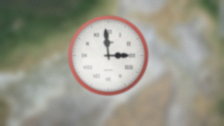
**2:59**
